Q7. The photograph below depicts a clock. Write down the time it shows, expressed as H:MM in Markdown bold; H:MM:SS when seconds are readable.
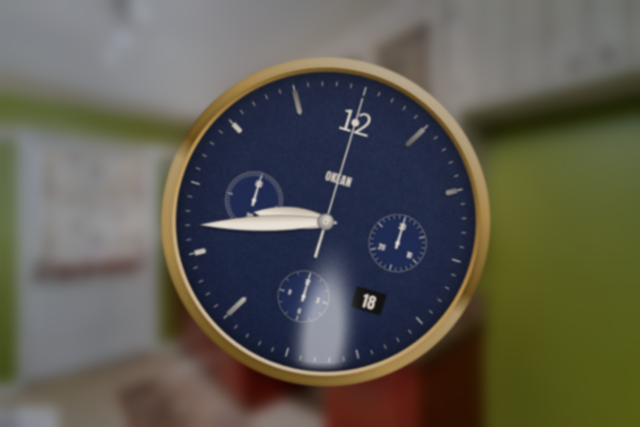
**8:42**
